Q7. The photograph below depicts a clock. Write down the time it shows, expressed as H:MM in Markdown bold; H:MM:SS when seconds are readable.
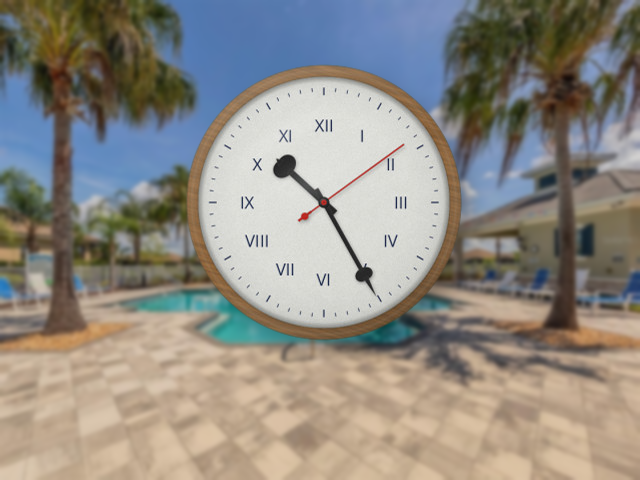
**10:25:09**
